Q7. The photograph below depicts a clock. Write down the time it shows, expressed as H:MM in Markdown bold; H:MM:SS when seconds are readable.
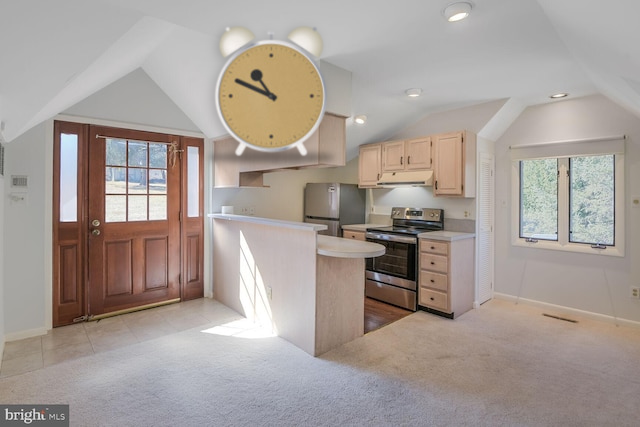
**10:49**
